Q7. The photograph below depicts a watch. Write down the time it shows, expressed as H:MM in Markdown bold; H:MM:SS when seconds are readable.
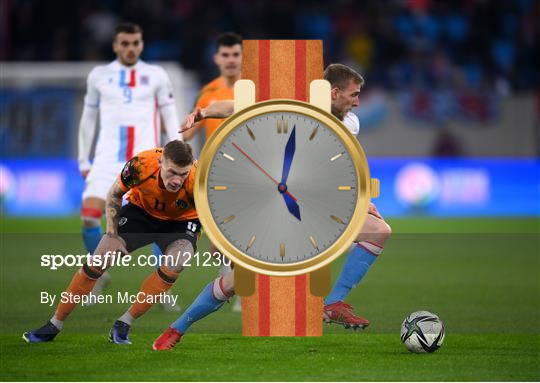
**5:01:52**
